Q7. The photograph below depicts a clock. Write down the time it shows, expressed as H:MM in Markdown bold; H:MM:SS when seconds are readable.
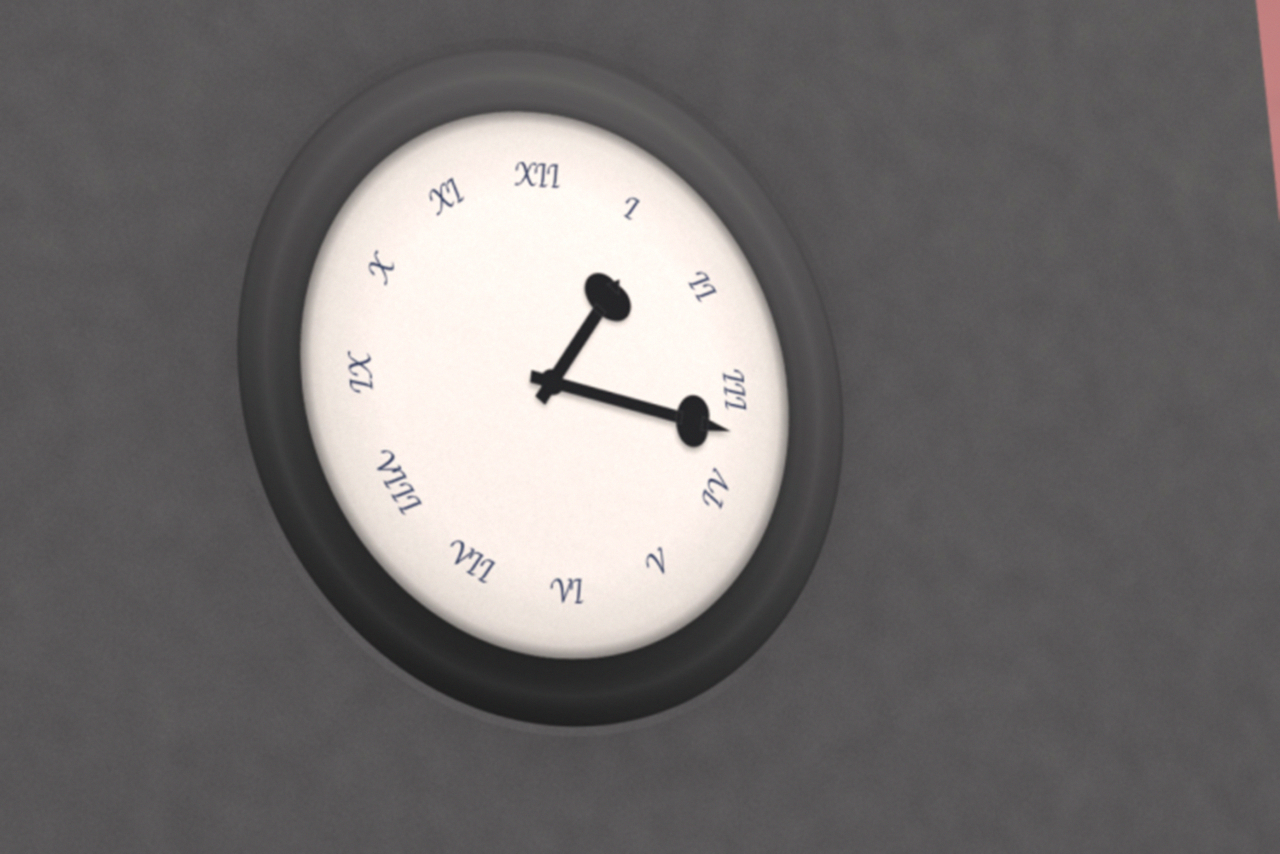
**1:17**
